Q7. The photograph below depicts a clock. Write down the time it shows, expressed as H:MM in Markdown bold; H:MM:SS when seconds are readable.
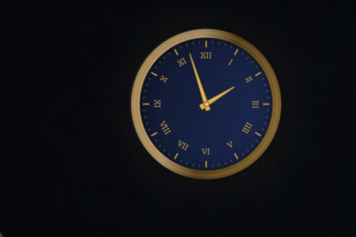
**1:57**
